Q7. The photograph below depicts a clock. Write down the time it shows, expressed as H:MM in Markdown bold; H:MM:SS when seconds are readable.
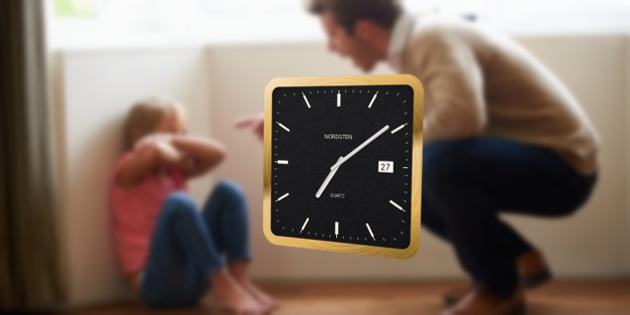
**7:09**
